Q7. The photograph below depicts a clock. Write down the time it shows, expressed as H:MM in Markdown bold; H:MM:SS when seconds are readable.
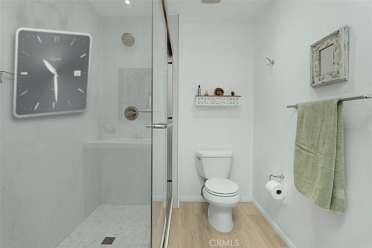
**10:29**
